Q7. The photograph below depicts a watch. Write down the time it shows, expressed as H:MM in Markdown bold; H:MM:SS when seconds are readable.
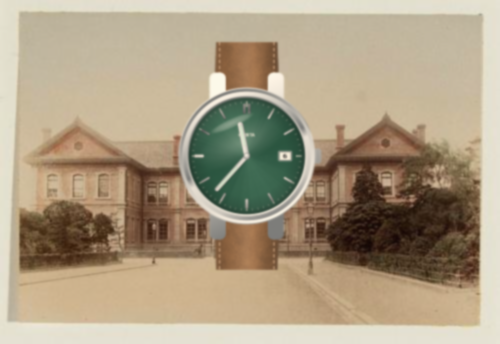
**11:37**
